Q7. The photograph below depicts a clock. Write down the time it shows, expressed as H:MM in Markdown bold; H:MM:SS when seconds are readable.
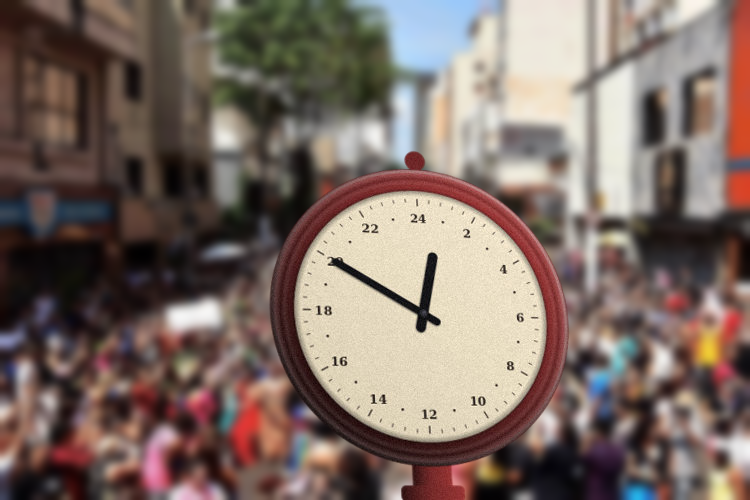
**0:50**
